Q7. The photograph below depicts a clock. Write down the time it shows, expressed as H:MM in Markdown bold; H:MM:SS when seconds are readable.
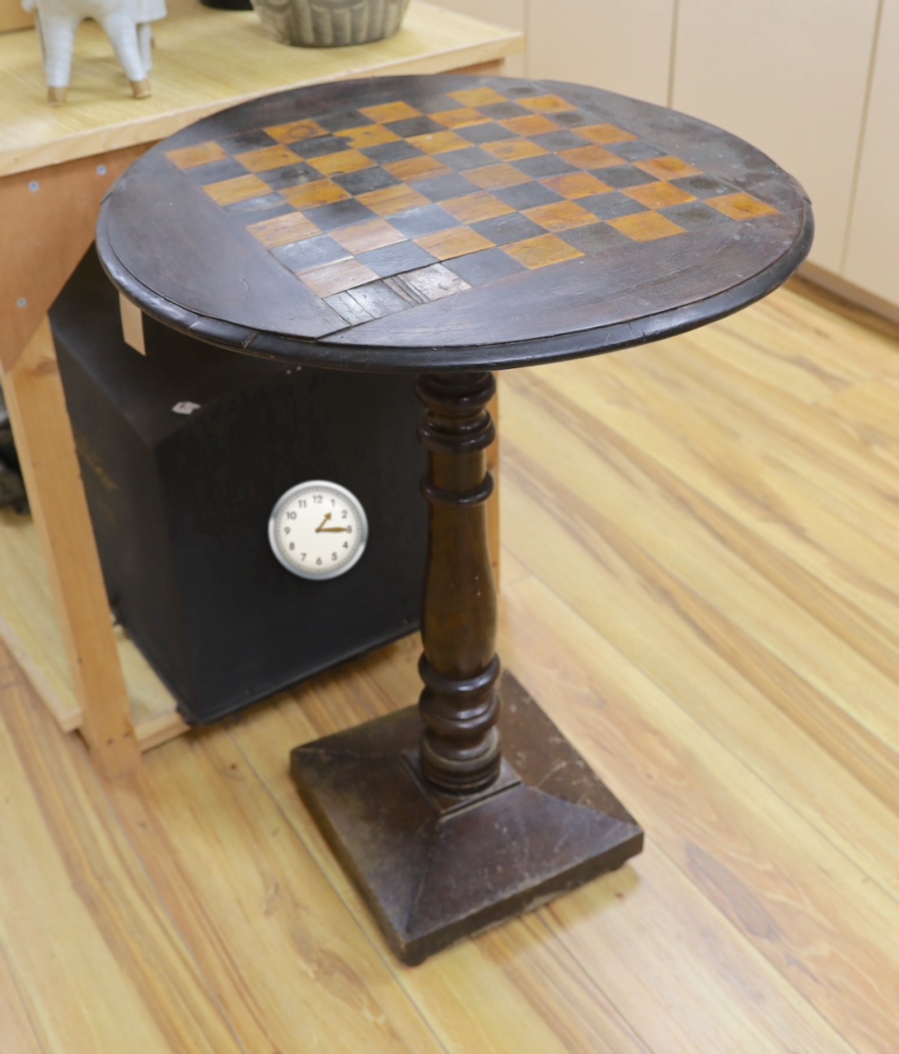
**1:15**
